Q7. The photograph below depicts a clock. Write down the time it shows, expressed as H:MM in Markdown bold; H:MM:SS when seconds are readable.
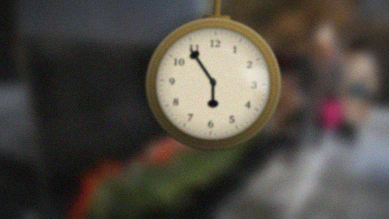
**5:54**
